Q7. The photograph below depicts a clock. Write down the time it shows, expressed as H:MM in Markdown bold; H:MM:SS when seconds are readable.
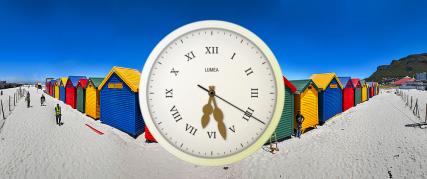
**6:27:20**
